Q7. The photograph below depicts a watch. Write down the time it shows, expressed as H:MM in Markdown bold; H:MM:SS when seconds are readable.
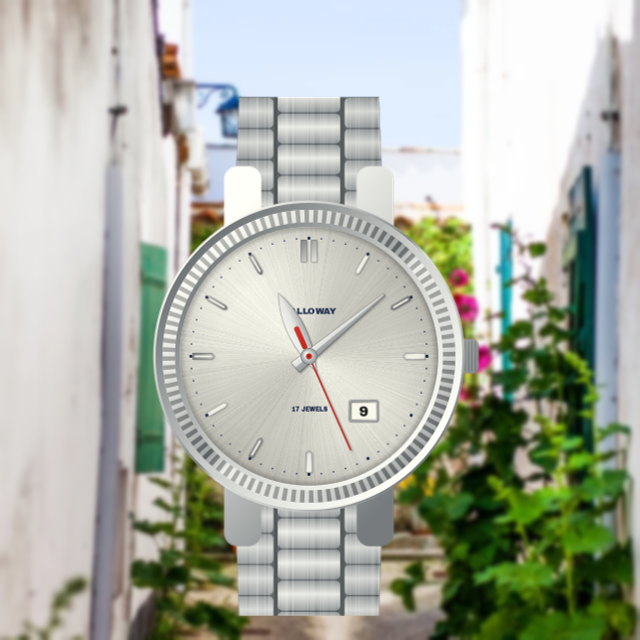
**11:08:26**
